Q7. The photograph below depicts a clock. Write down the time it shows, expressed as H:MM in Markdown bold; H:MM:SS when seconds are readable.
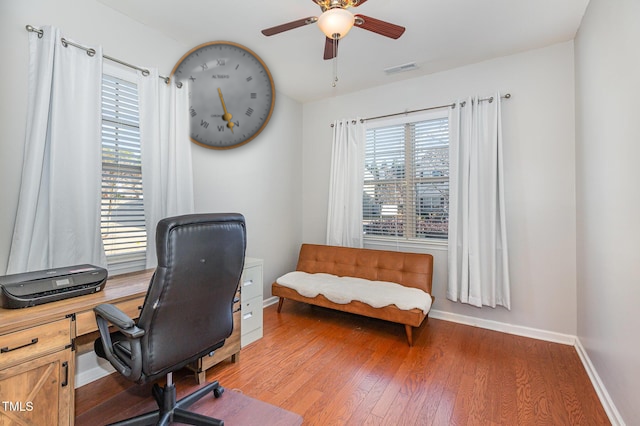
**5:27**
